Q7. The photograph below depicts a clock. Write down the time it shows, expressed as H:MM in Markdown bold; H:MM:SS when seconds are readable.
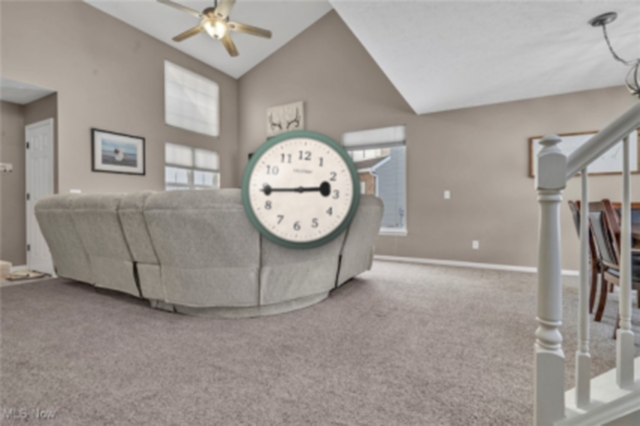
**2:44**
